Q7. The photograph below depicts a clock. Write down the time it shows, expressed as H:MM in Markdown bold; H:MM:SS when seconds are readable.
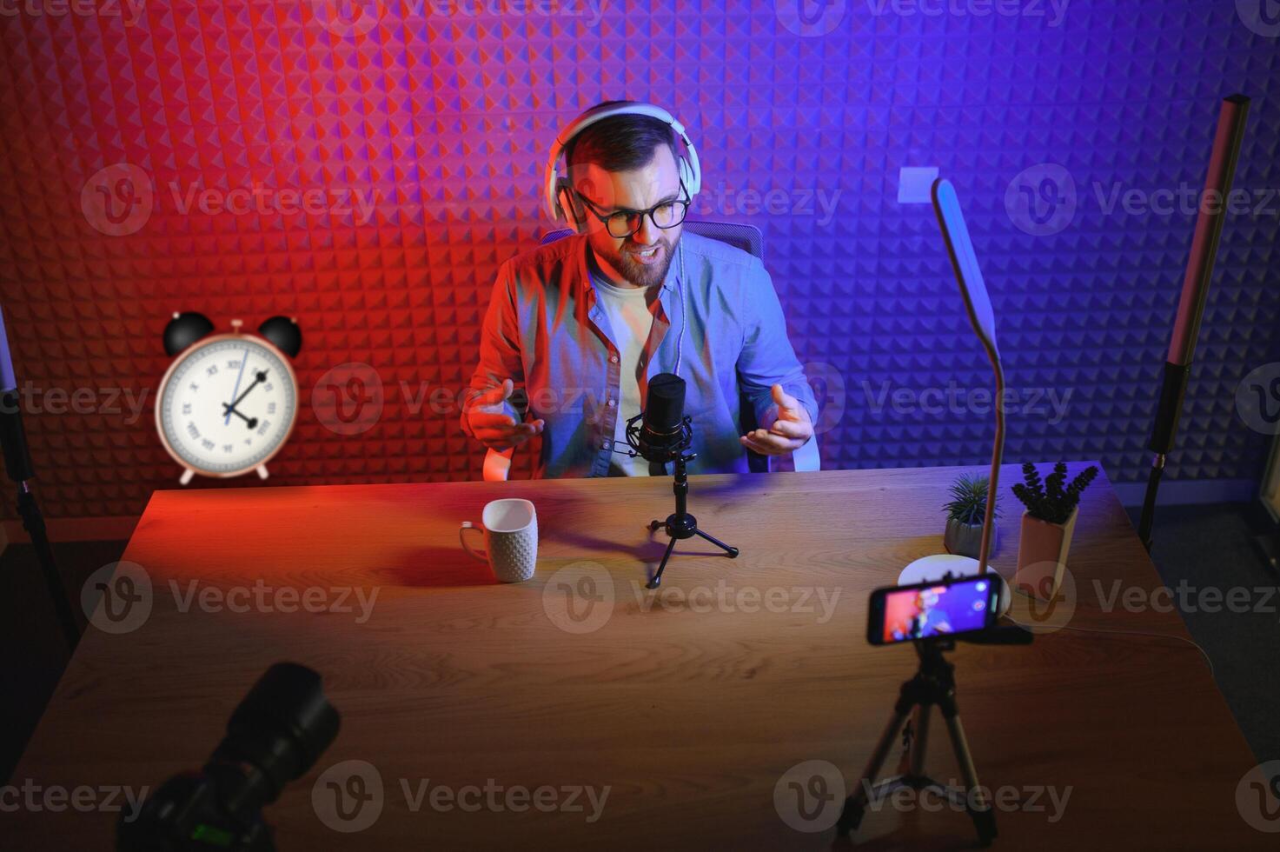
**4:07:02**
